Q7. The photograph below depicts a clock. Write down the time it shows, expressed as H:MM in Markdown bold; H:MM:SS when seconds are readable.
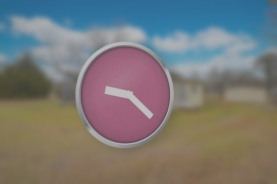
**9:22**
